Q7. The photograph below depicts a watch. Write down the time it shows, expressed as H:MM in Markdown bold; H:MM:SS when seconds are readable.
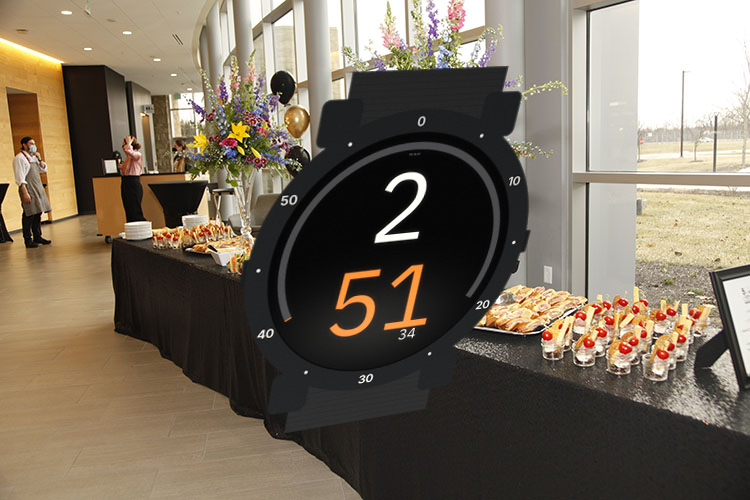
**2:51:34**
